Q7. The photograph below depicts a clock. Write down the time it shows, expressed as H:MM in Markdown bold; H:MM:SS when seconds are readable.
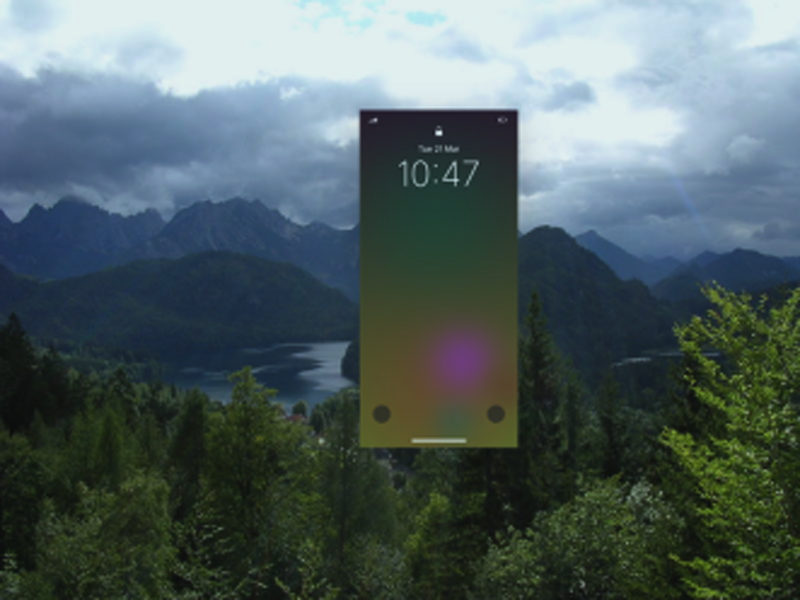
**10:47**
